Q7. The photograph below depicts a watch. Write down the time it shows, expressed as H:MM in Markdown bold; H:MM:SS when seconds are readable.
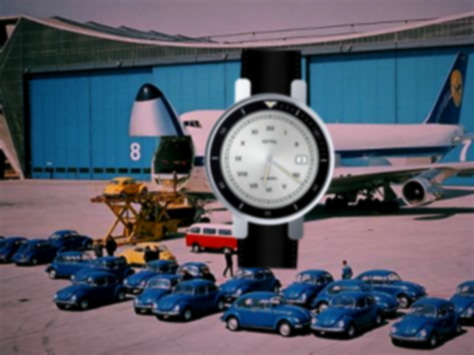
**6:21**
